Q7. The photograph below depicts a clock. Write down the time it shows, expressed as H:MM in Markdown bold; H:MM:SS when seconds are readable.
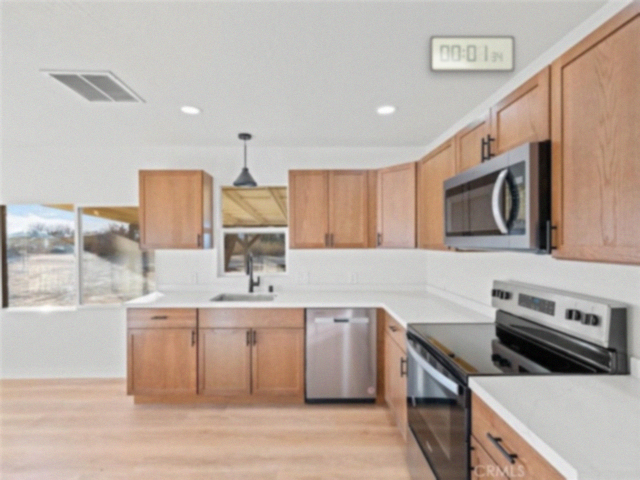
**0:01**
